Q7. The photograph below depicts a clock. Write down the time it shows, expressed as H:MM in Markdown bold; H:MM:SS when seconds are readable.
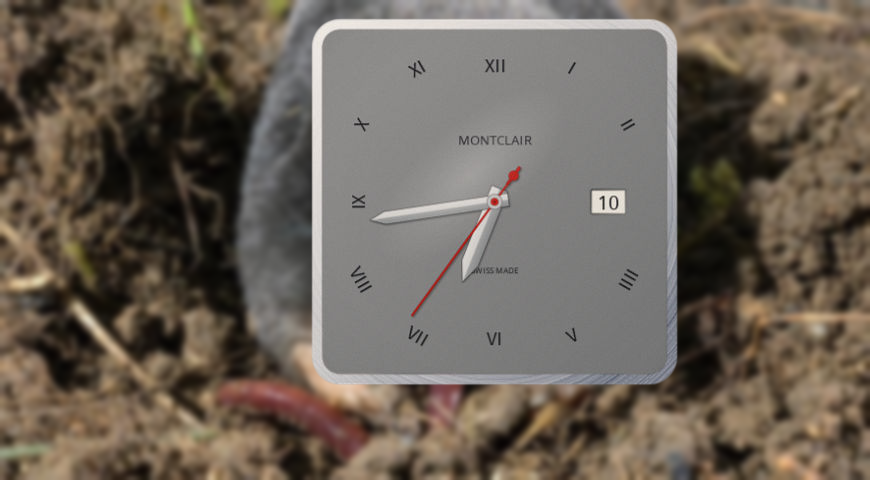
**6:43:36**
